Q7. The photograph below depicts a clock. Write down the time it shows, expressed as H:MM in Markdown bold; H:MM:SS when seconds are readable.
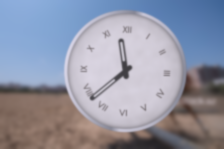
**11:38**
